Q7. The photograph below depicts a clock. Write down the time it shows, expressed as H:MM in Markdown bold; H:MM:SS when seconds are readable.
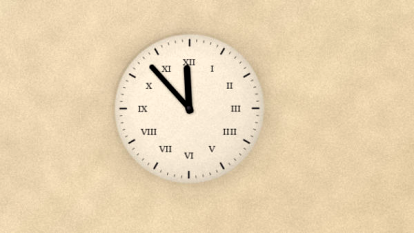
**11:53**
